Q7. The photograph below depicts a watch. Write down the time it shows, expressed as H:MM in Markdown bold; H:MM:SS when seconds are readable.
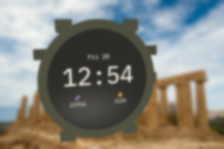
**12:54**
